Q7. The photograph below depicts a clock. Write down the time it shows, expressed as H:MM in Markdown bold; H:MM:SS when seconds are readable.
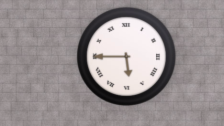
**5:45**
